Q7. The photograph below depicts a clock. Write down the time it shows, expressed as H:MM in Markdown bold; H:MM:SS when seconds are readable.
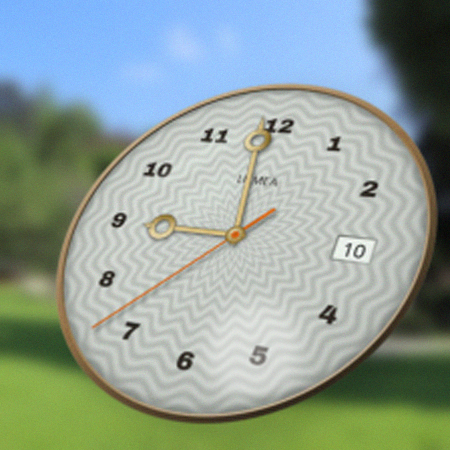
**8:58:37**
